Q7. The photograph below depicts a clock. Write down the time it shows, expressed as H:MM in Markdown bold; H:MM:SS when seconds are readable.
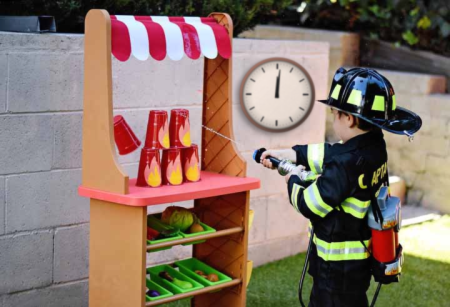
**12:01**
